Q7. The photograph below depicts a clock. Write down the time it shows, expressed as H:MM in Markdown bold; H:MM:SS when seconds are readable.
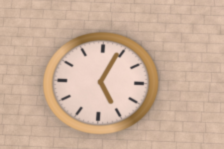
**5:04**
